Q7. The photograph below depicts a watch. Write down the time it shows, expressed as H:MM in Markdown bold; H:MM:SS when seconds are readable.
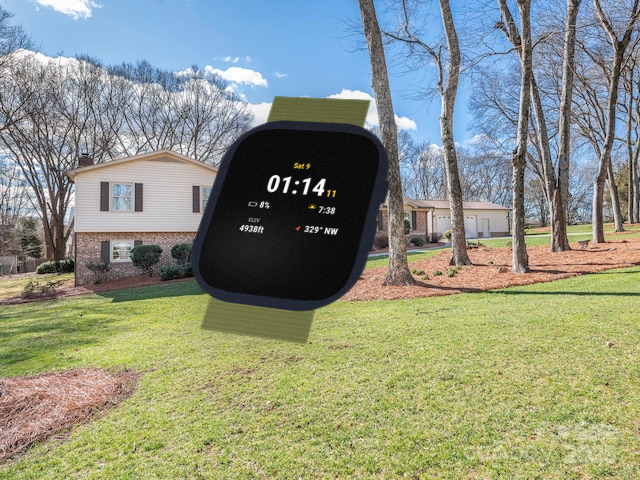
**1:14:11**
